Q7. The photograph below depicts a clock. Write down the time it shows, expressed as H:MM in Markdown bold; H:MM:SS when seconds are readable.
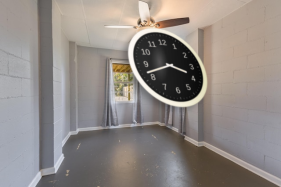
**3:42**
